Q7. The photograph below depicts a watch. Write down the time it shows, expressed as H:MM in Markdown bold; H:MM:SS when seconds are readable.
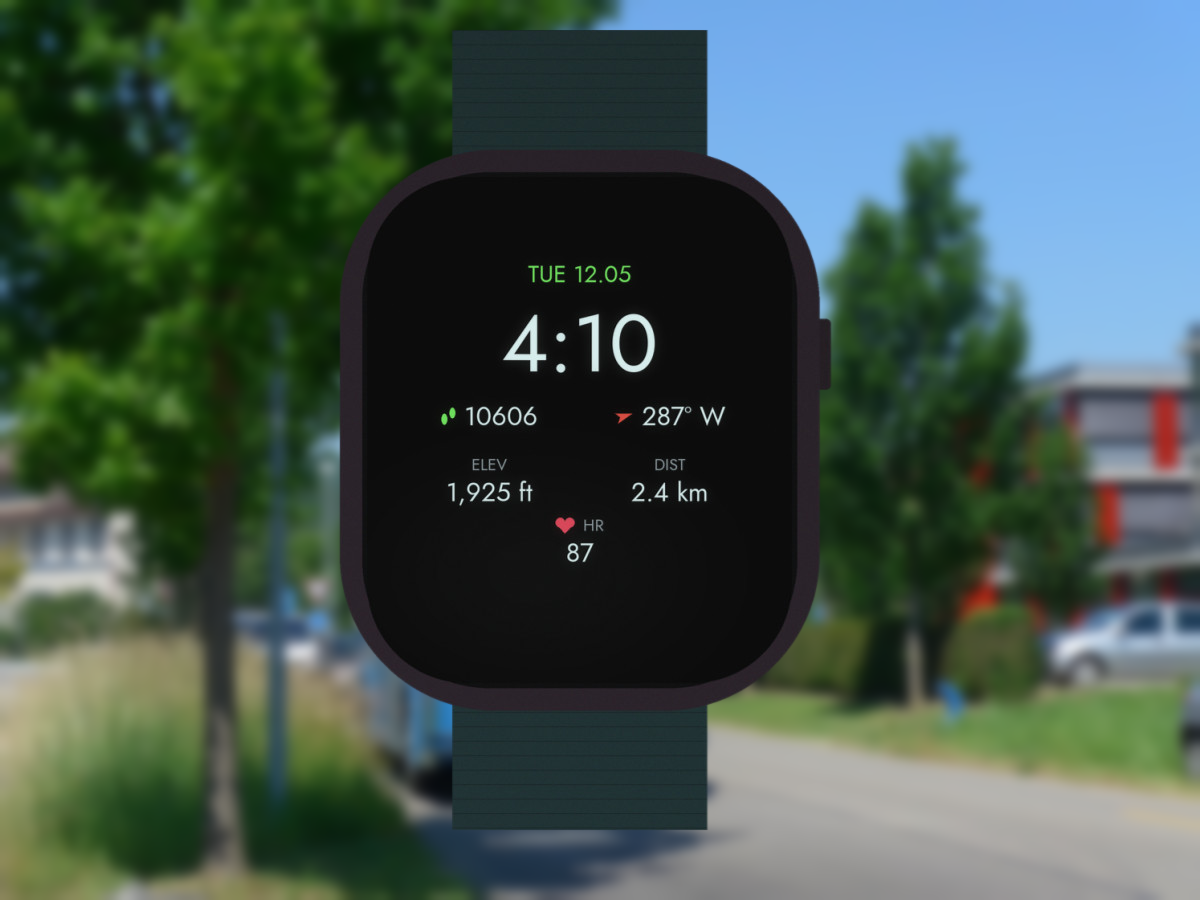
**4:10**
